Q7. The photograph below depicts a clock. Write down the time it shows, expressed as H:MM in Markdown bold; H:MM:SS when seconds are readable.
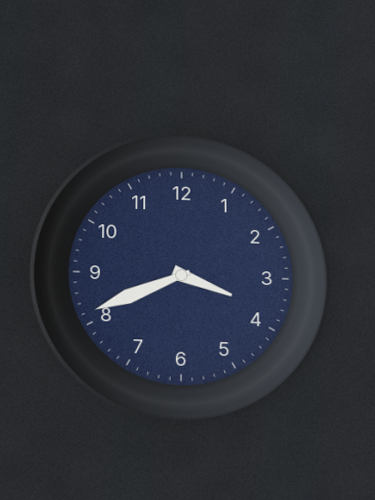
**3:41**
